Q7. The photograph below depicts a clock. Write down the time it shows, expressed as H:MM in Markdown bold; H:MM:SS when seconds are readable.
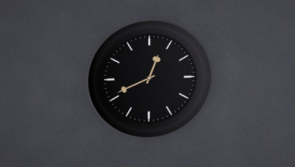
**12:41**
